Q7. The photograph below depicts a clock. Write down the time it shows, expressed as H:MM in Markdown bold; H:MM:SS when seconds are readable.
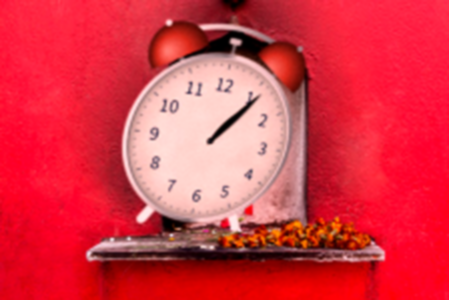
**1:06**
